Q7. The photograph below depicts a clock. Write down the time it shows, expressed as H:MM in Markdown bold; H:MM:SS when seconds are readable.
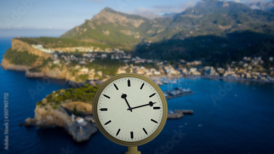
**11:13**
